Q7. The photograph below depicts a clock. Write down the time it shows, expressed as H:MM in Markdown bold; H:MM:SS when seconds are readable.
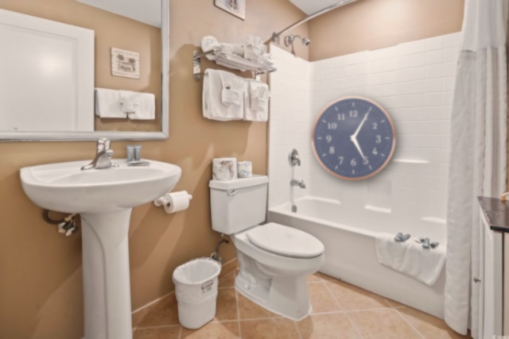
**5:05**
